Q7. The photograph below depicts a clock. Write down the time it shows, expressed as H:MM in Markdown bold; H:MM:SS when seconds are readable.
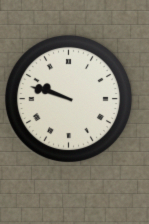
**9:48**
